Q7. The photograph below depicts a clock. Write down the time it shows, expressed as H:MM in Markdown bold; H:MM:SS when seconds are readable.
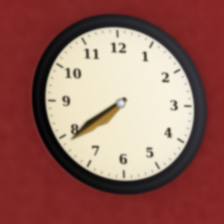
**7:39**
